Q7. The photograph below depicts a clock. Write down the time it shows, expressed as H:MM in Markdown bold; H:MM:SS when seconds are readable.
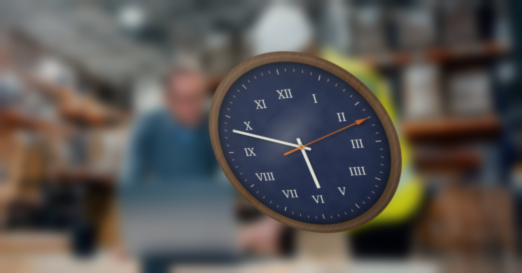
**5:48:12**
